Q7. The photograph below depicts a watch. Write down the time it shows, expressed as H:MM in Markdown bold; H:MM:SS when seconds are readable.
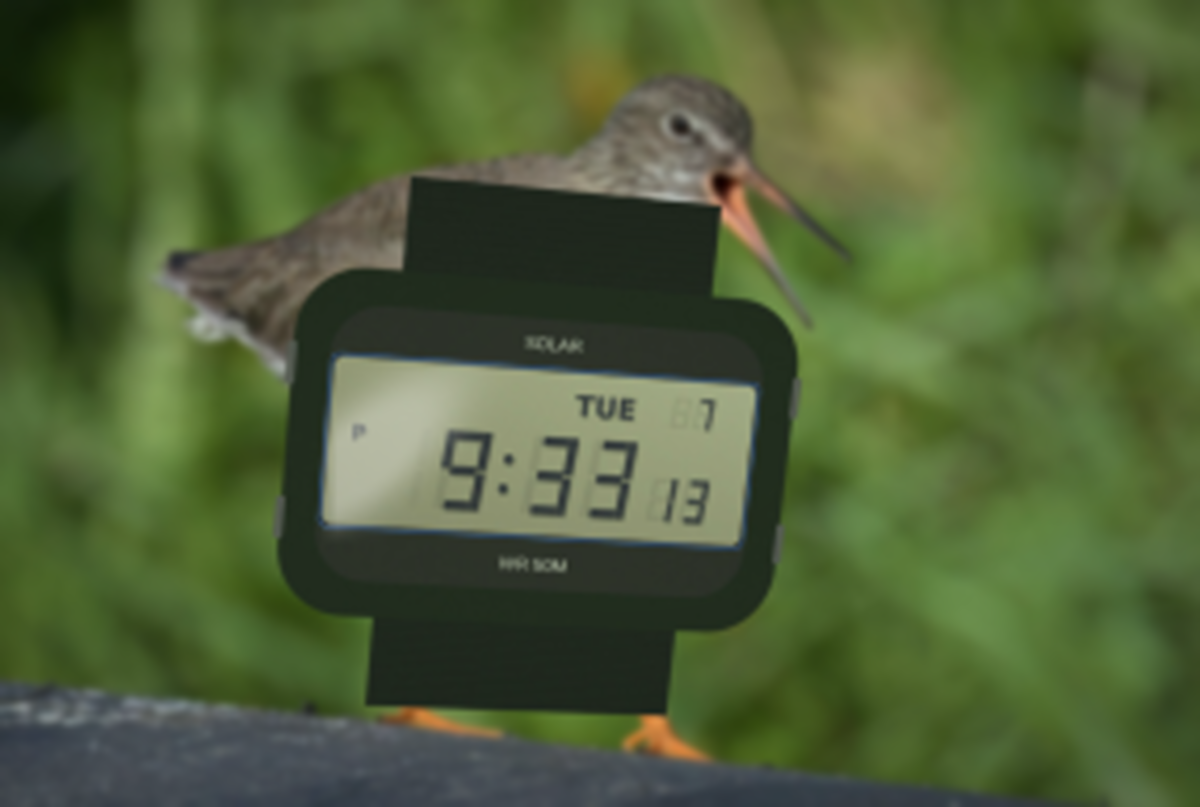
**9:33:13**
